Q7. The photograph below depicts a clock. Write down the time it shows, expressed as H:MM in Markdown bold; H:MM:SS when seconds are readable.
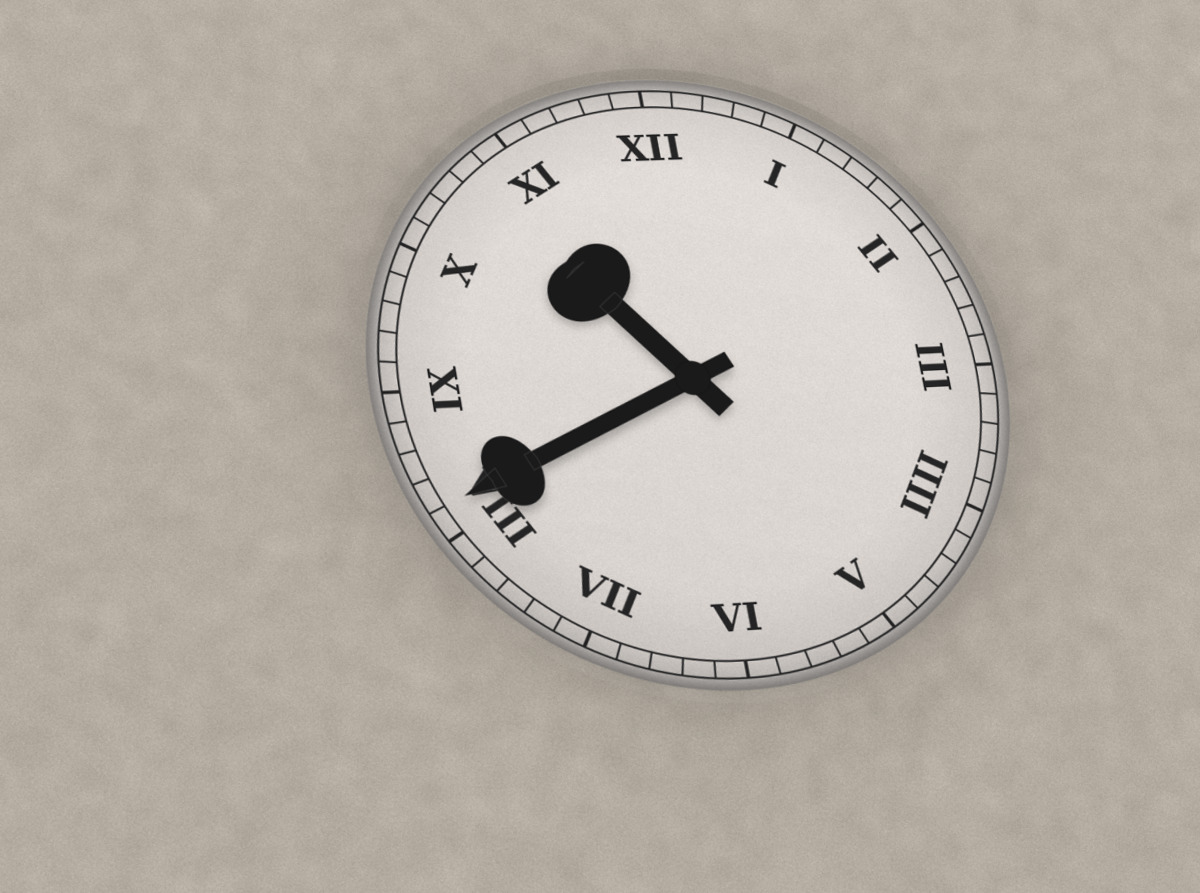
**10:41**
